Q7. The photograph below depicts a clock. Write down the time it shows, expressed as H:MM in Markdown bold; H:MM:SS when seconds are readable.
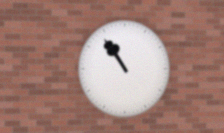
**10:54**
